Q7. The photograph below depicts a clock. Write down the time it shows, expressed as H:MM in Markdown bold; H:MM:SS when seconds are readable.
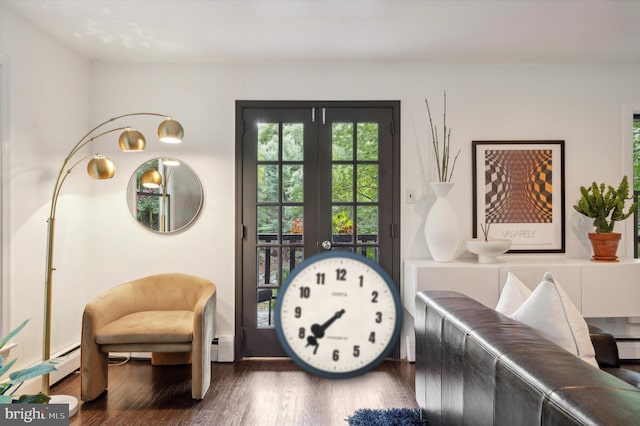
**7:37**
